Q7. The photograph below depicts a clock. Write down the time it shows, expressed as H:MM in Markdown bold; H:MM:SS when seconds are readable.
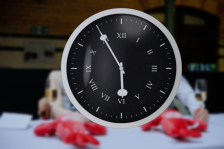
**5:55**
